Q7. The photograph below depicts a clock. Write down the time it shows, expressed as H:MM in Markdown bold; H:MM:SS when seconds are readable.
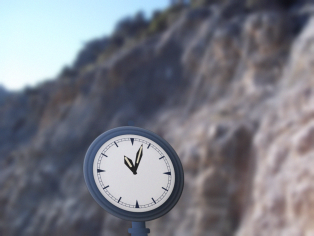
**11:03**
